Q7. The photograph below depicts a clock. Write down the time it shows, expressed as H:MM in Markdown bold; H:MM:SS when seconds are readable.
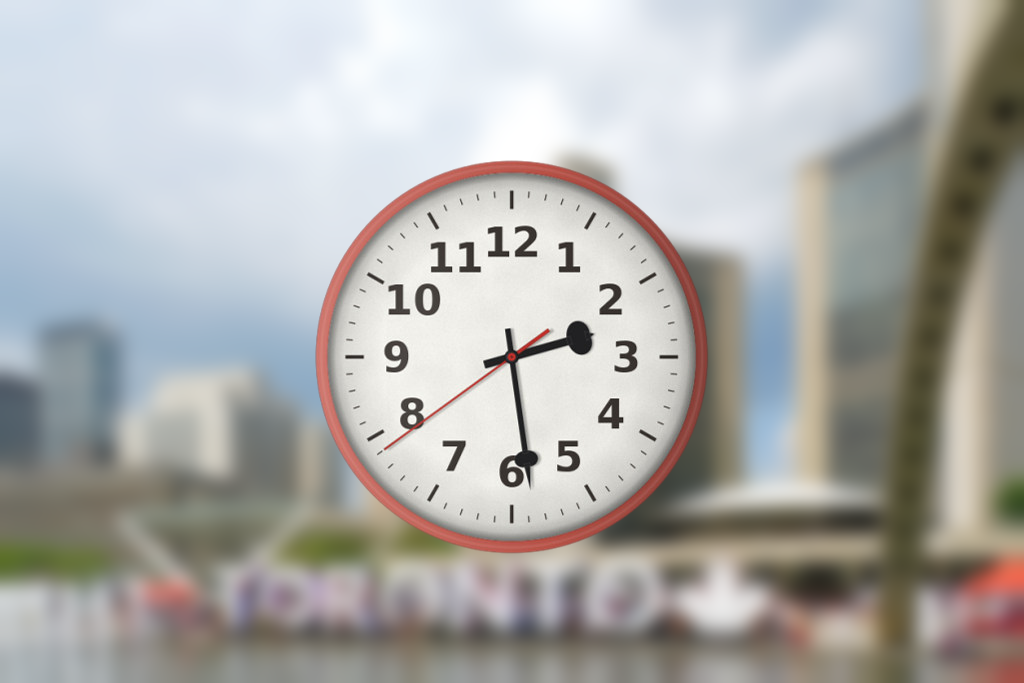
**2:28:39**
